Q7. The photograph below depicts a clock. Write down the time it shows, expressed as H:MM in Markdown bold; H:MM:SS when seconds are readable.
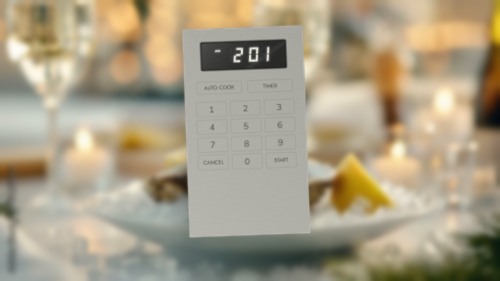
**2:01**
